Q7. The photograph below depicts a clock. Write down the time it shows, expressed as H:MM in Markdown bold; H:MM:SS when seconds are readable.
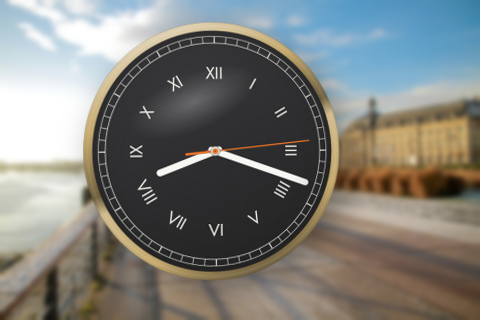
**8:18:14**
